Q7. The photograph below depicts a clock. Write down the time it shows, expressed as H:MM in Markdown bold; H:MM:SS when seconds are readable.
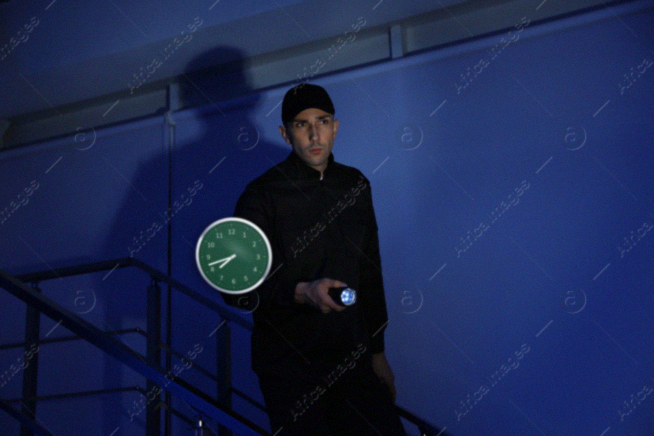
**7:42**
